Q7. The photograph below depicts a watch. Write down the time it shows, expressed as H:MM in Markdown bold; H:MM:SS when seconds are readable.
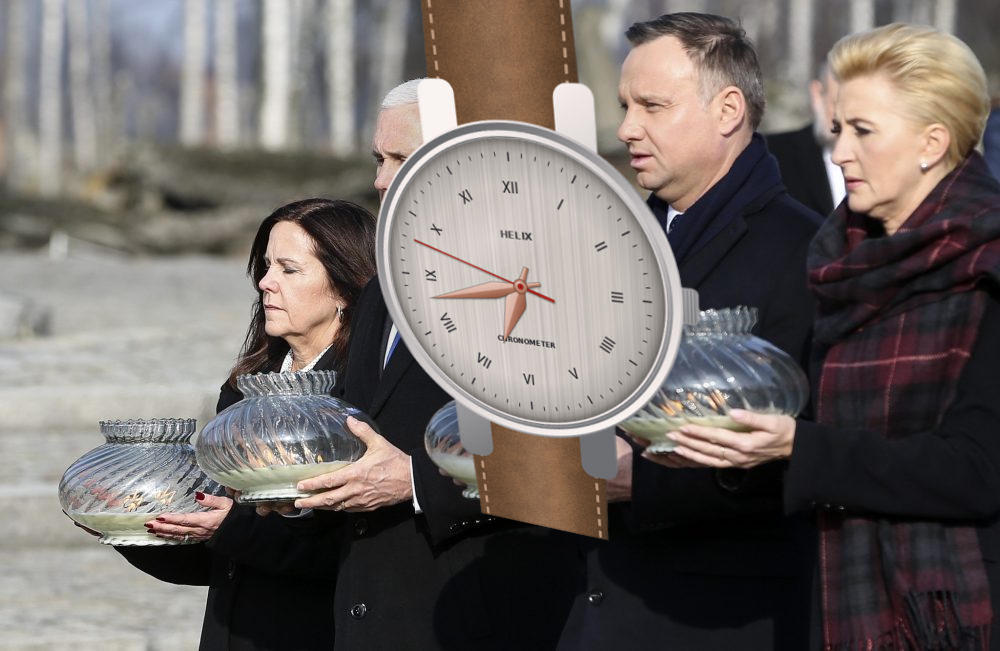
**6:42:48**
